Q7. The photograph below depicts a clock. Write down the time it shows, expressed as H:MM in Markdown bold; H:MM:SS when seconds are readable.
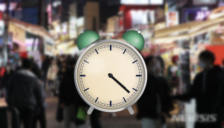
**4:22**
